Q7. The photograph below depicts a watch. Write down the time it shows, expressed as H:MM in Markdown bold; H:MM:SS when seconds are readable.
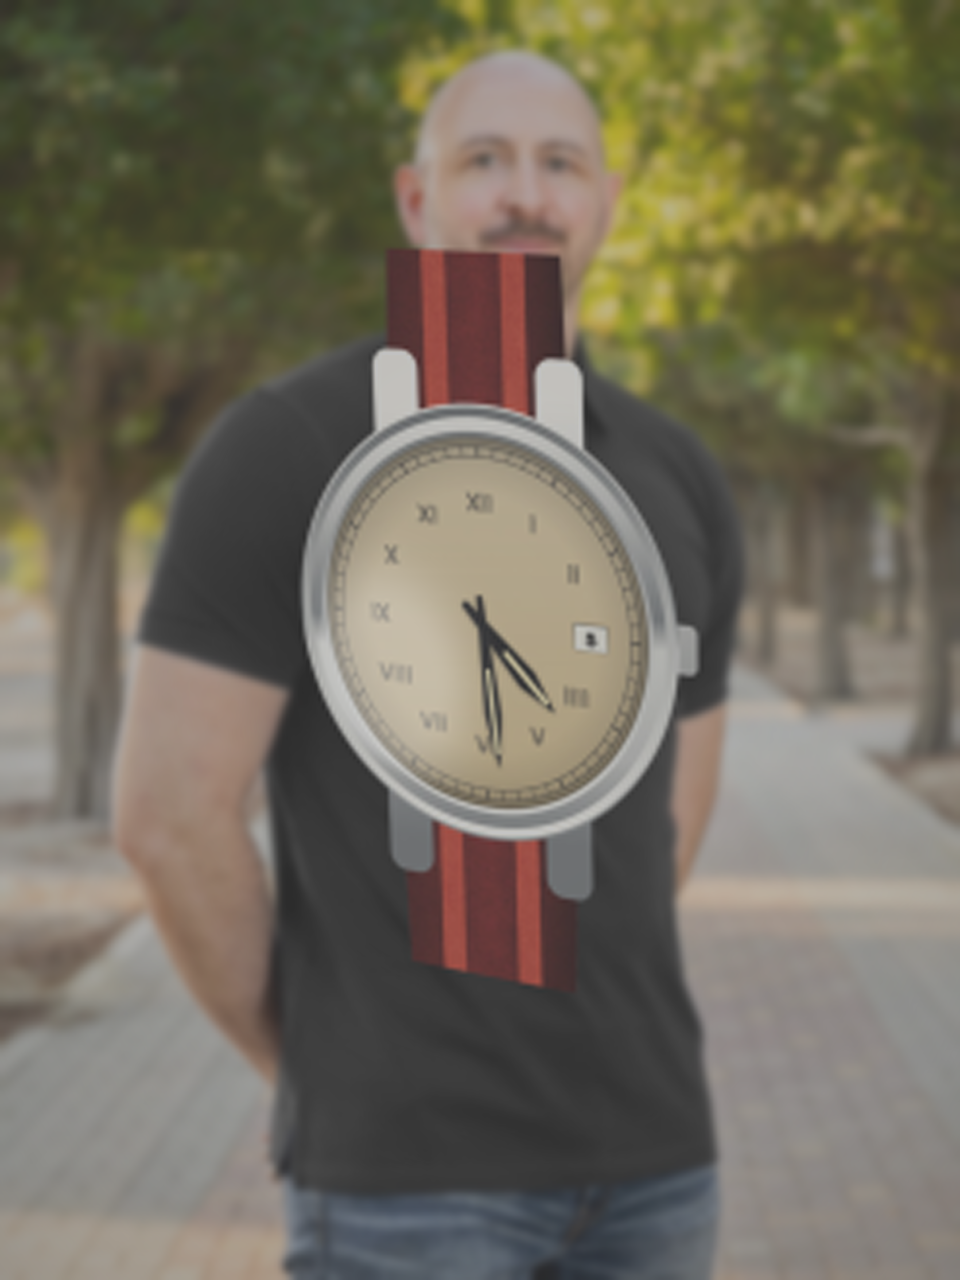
**4:29**
